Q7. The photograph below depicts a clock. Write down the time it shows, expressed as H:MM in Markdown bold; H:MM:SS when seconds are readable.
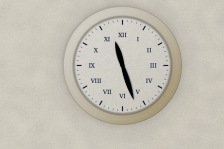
**11:27**
